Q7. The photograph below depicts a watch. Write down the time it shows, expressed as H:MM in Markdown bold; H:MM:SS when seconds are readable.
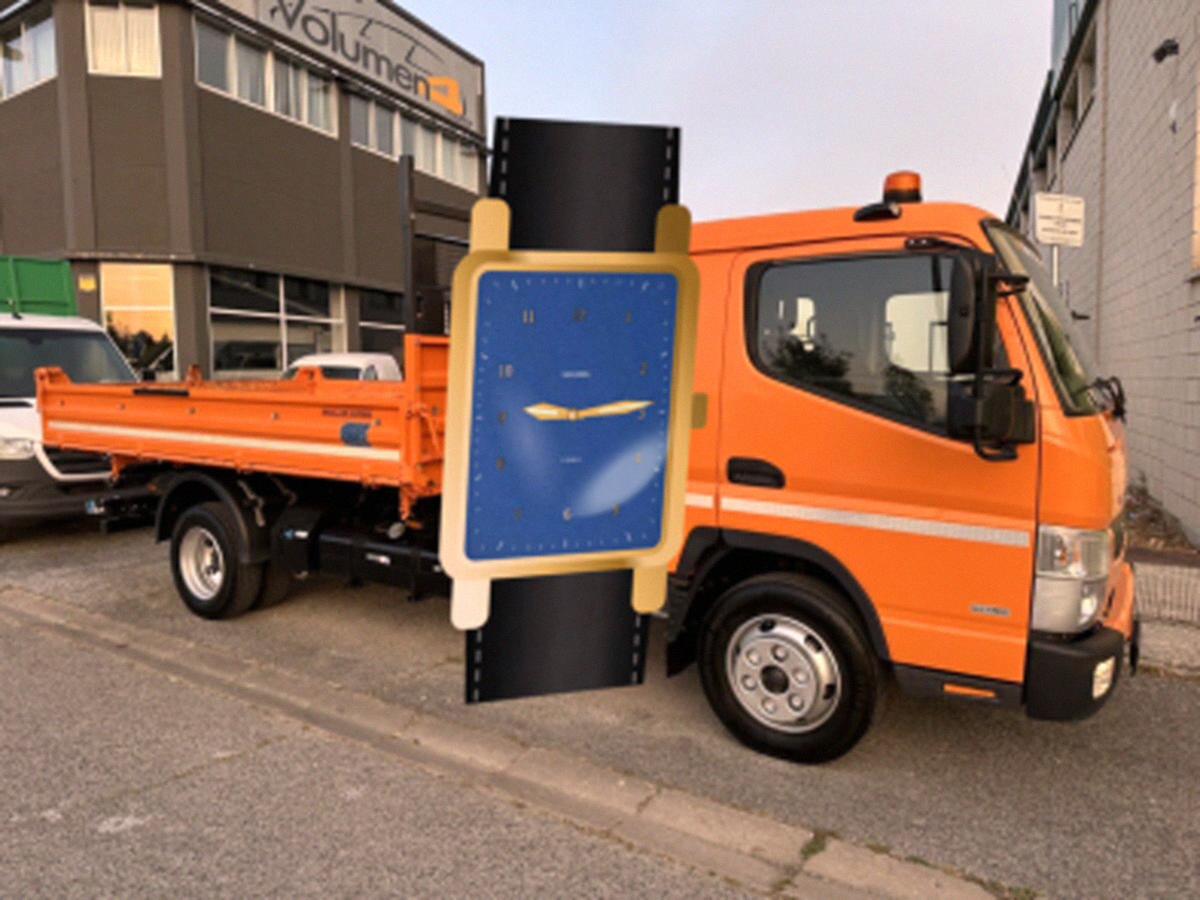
**9:14**
